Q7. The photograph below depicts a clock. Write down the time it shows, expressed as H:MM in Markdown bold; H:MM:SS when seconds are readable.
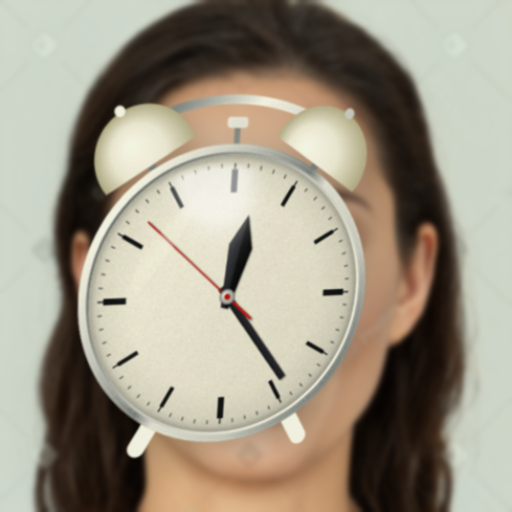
**12:23:52**
